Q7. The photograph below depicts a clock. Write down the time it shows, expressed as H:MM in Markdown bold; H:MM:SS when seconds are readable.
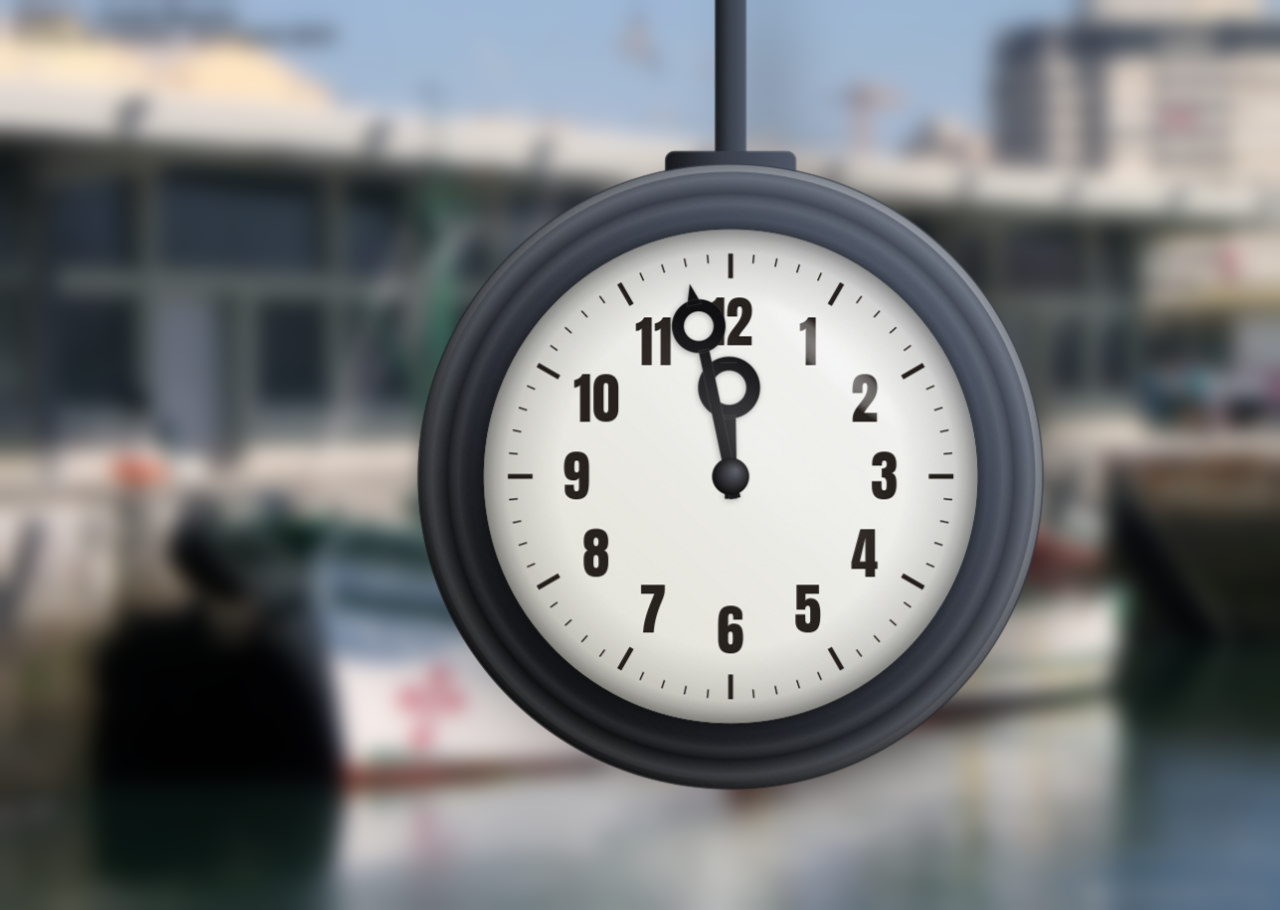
**11:58**
